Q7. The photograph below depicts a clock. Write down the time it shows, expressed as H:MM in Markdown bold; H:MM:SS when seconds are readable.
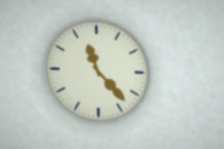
**11:23**
